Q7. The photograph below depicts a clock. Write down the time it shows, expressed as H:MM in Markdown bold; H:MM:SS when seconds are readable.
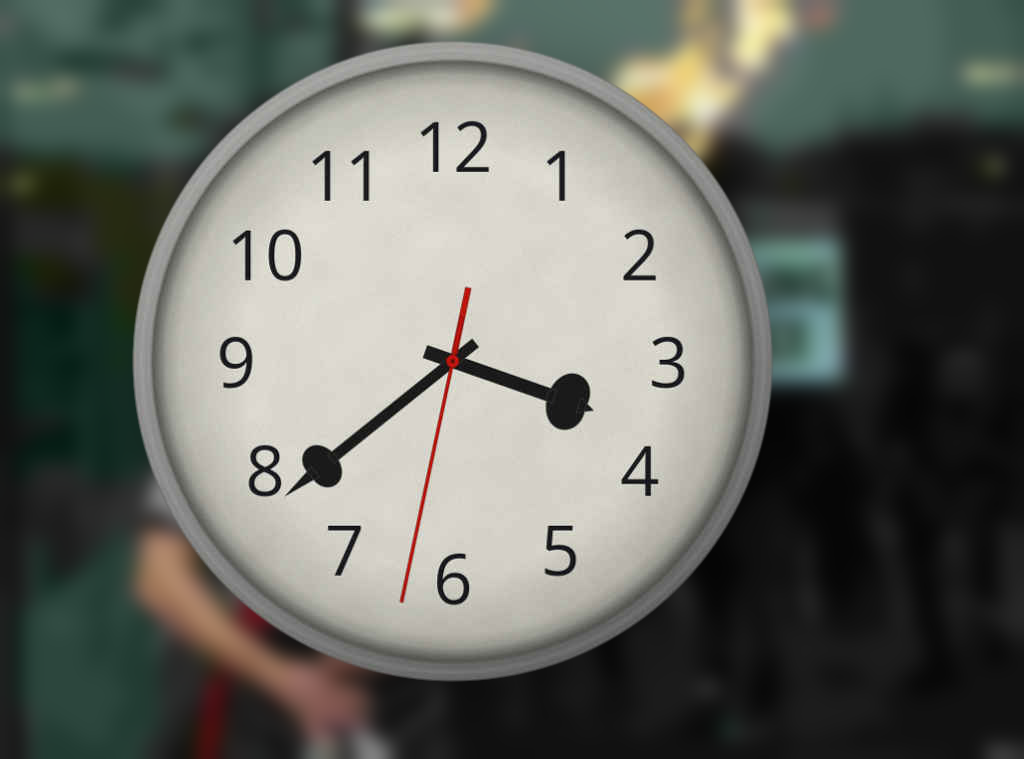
**3:38:32**
